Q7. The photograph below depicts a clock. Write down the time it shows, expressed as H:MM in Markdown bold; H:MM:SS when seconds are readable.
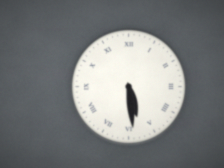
**5:29**
